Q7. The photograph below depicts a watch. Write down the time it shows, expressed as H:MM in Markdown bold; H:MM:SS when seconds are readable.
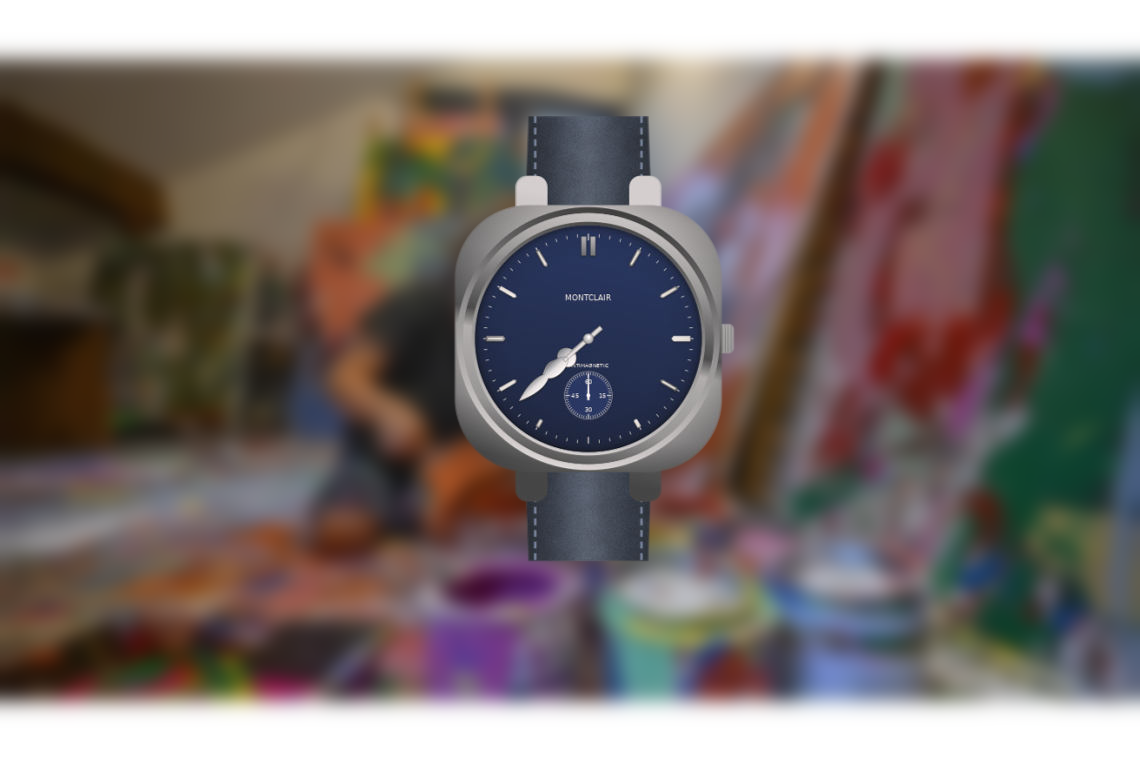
**7:38**
